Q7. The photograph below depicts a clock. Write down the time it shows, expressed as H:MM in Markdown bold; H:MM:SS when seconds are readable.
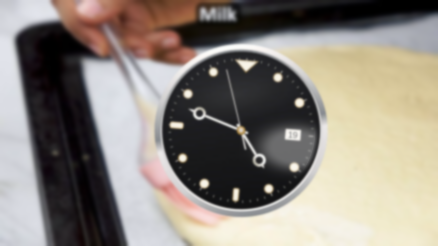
**4:47:57**
